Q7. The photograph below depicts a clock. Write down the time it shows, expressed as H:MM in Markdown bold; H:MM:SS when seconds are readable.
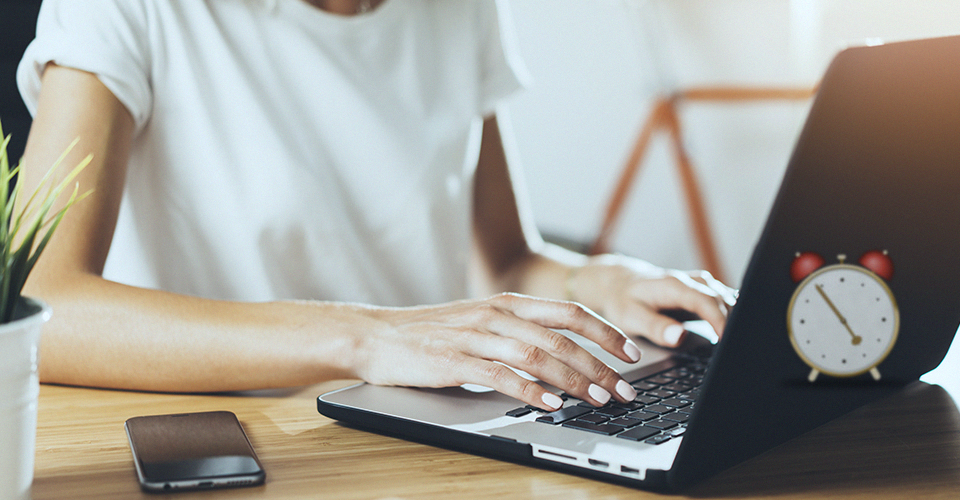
**4:54**
